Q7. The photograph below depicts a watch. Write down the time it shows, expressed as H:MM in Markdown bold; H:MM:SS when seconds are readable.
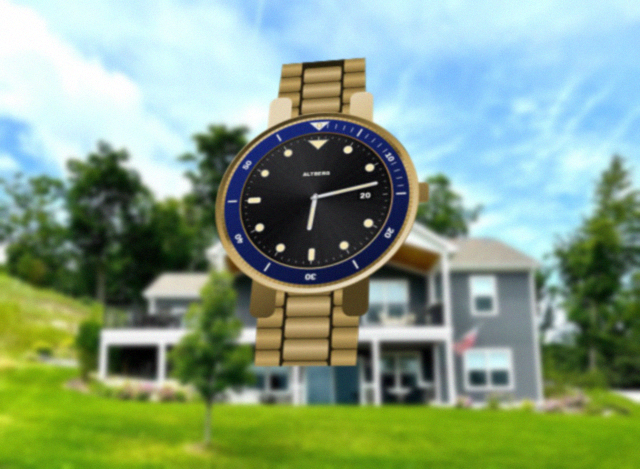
**6:13**
